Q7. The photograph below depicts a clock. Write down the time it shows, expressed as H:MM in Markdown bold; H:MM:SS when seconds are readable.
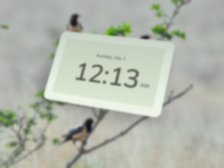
**12:13**
